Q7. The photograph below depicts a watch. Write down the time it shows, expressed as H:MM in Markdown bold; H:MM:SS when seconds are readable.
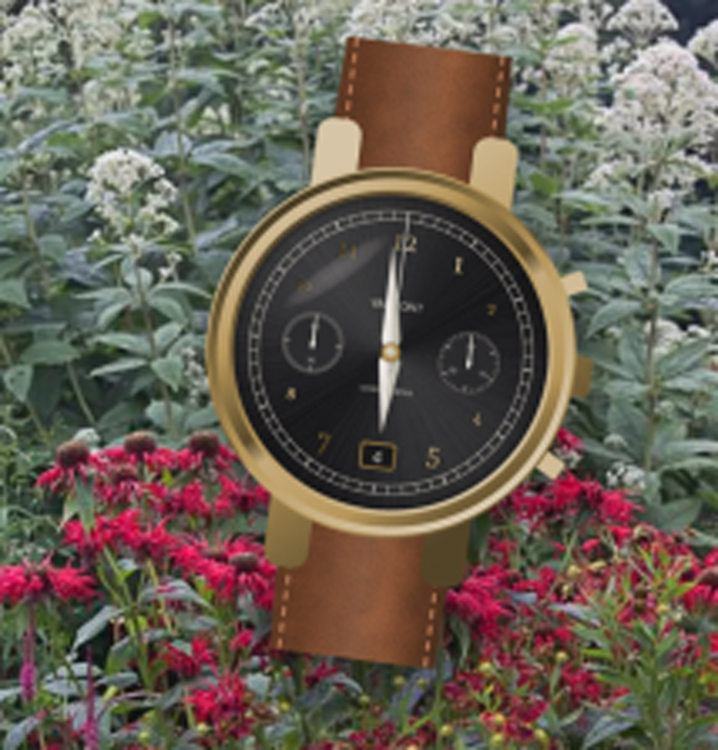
**5:59**
